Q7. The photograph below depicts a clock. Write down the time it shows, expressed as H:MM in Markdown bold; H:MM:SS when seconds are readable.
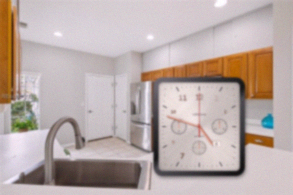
**4:48**
